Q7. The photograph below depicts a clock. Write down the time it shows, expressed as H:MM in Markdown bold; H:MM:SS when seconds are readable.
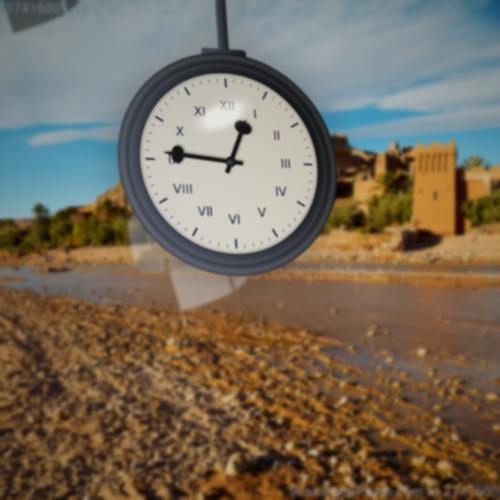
**12:46**
